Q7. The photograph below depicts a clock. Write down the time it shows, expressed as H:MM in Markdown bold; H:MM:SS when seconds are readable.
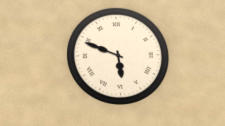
**5:49**
